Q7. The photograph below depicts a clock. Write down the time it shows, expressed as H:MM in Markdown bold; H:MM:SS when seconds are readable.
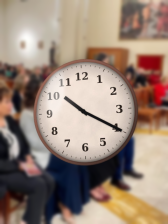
**10:20**
